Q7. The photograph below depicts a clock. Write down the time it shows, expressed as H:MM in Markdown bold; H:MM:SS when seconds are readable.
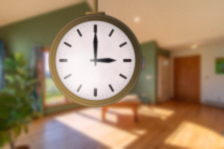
**3:00**
